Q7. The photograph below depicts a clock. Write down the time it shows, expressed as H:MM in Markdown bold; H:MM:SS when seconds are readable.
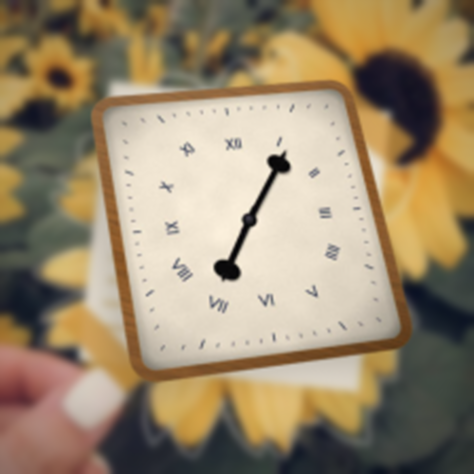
**7:06**
